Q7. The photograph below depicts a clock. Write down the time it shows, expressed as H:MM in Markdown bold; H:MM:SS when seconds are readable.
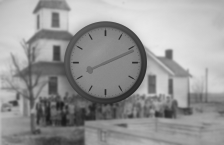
**8:11**
